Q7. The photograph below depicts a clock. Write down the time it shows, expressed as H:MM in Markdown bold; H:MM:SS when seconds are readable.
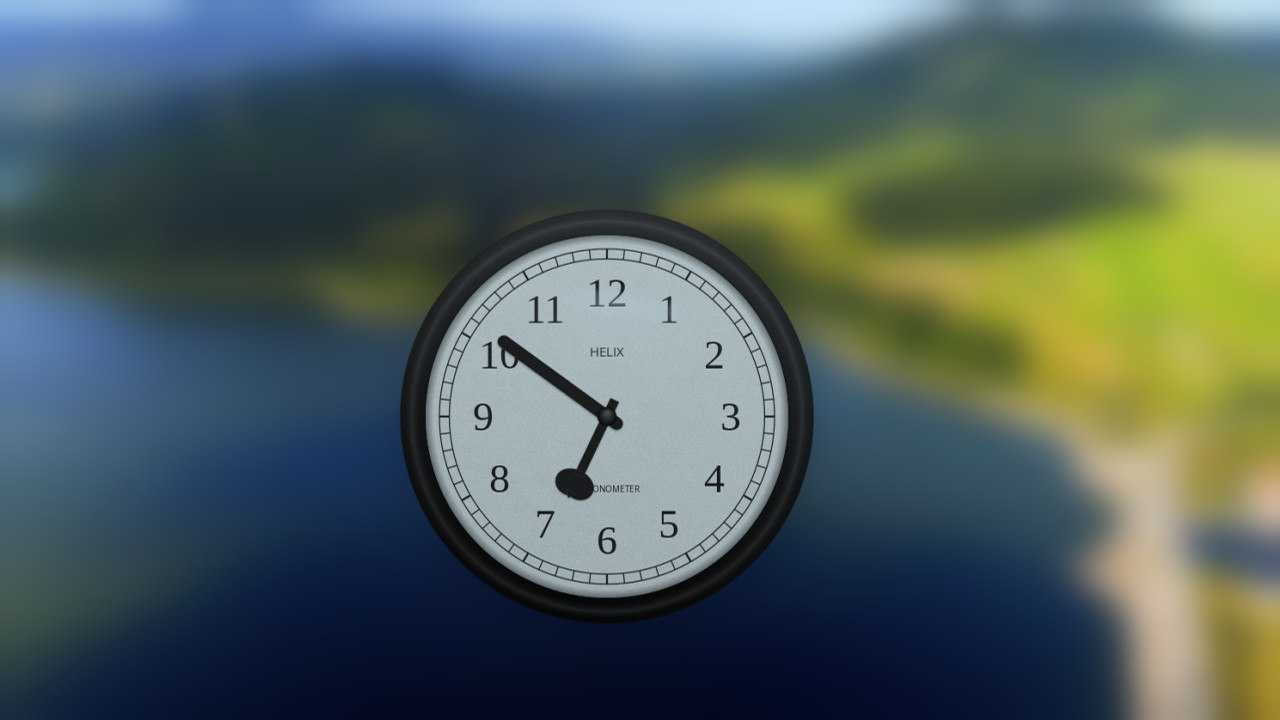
**6:51**
